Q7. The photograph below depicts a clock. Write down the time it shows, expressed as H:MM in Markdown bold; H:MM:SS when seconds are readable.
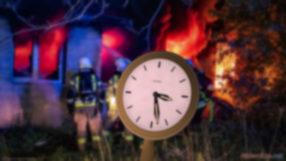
**3:28**
